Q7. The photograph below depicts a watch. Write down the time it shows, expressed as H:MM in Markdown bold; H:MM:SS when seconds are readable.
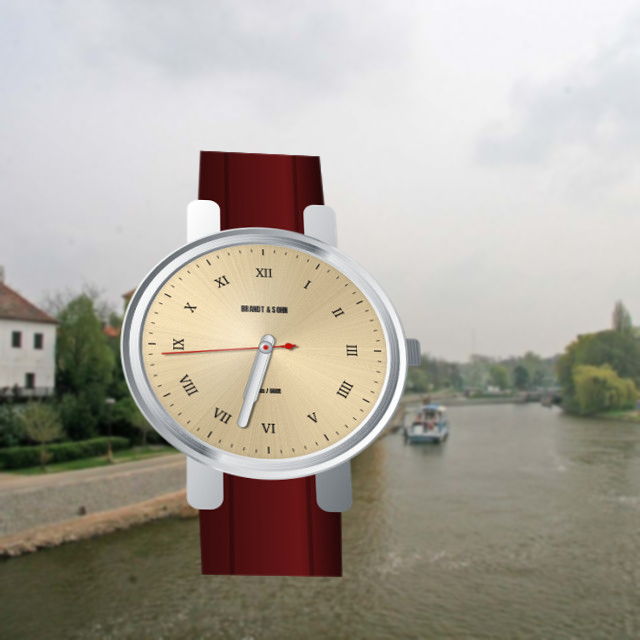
**6:32:44**
